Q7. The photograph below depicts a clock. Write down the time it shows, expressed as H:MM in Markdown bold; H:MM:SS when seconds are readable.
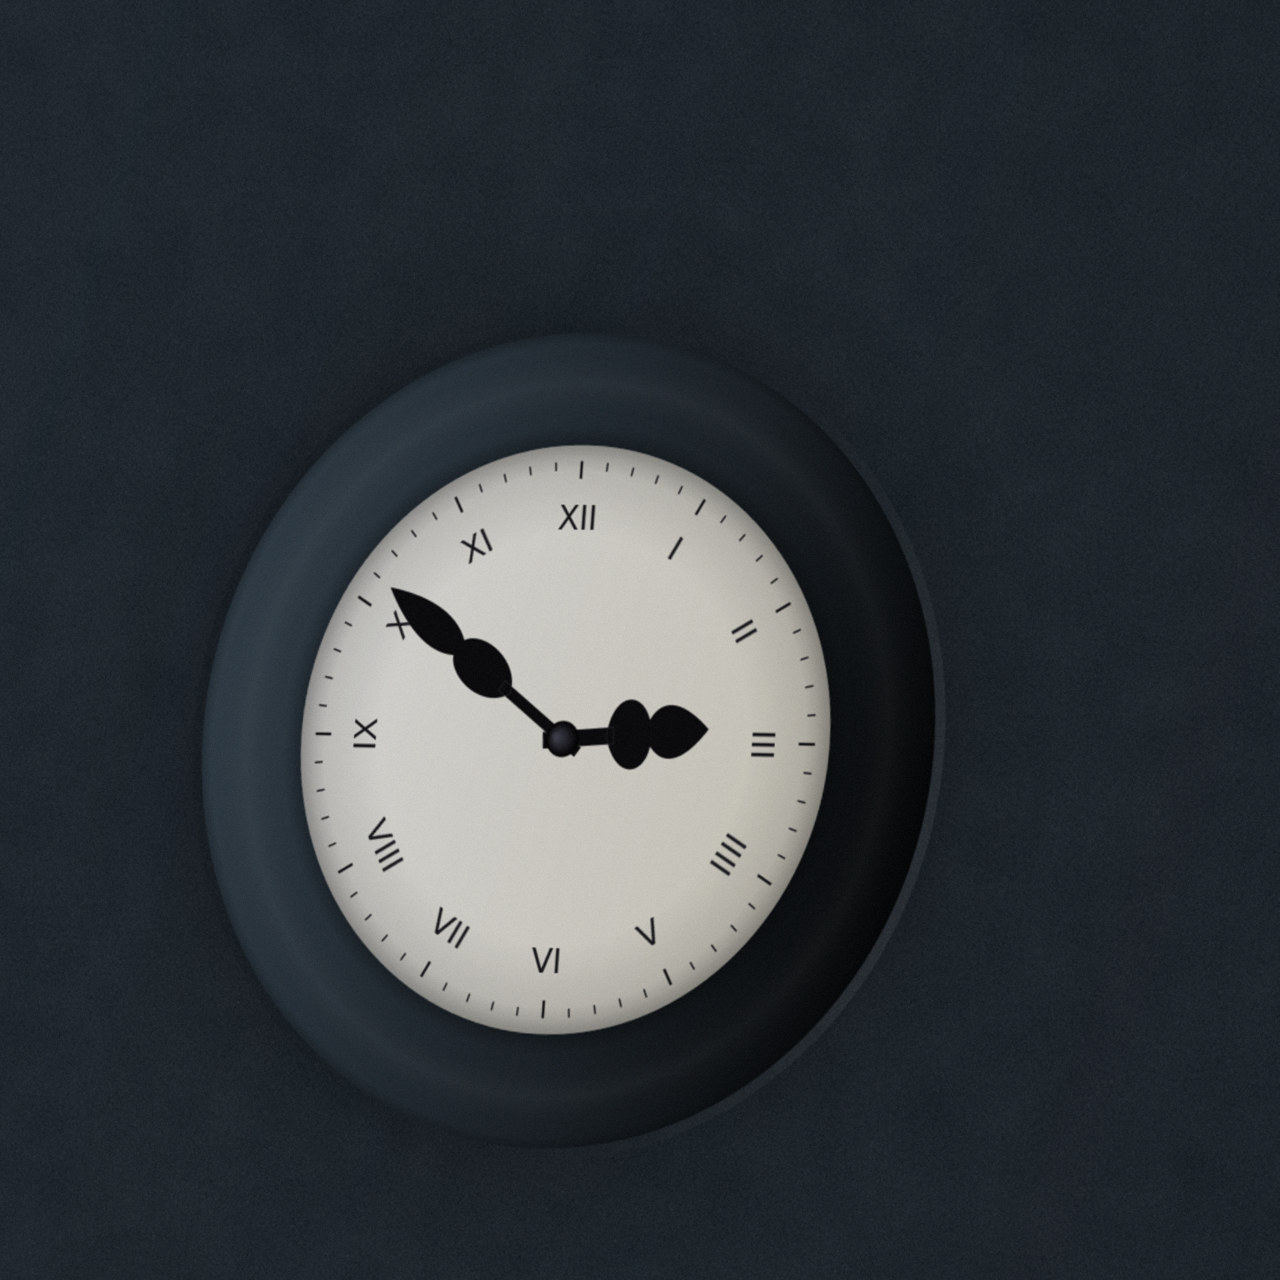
**2:51**
